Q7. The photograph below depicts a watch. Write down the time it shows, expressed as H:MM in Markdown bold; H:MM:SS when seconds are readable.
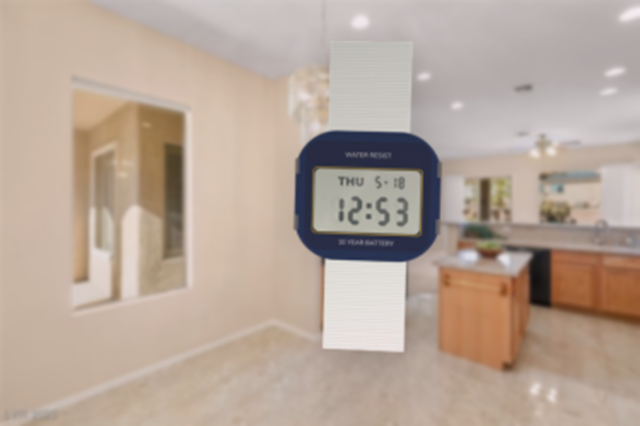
**12:53**
